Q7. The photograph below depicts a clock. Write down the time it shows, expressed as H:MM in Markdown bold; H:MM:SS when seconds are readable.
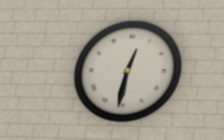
**12:31**
